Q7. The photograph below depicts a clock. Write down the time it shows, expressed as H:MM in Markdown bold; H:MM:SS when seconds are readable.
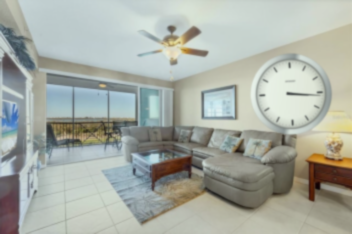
**3:16**
